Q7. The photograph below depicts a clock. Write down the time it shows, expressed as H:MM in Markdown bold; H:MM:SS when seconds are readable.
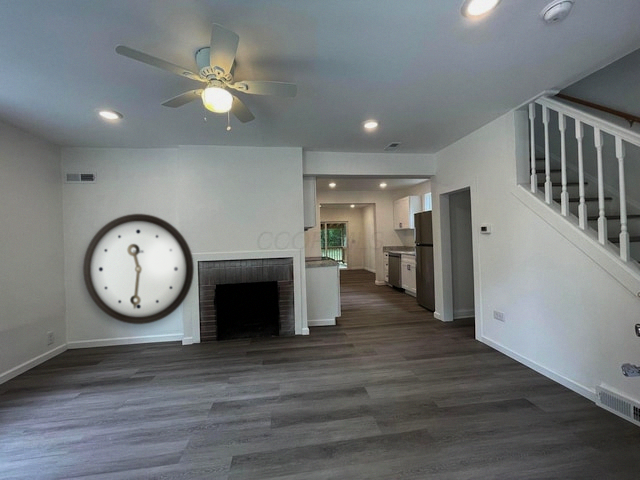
**11:31**
